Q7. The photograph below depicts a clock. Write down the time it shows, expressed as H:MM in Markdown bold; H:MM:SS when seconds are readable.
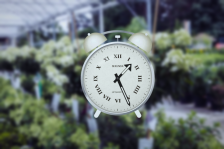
**1:26**
